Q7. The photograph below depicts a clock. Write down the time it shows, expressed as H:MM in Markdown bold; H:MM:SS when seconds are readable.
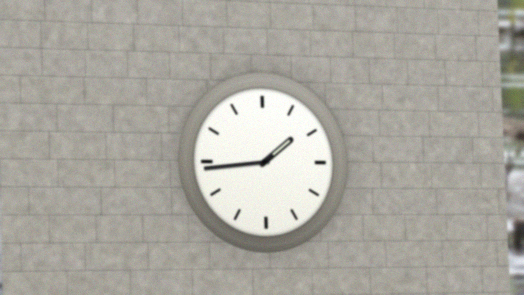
**1:44**
